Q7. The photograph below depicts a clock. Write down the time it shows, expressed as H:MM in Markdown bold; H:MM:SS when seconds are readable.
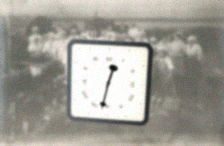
**12:32**
